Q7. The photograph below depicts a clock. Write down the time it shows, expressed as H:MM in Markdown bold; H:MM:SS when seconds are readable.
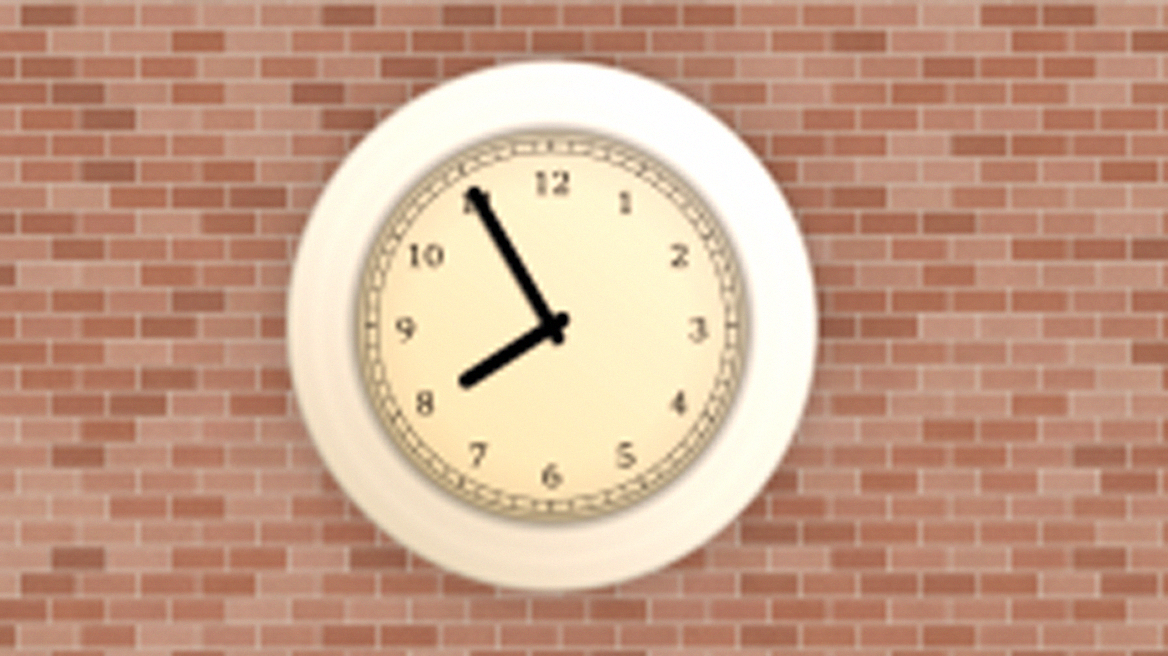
**7:55**
